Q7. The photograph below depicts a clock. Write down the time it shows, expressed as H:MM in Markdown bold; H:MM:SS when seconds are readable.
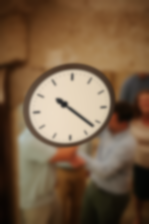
**10:22**
